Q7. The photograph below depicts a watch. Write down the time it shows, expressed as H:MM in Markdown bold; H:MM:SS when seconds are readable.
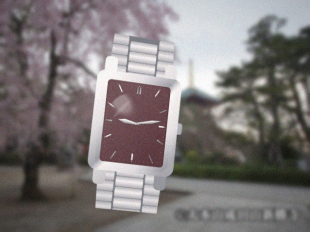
**9:13**
